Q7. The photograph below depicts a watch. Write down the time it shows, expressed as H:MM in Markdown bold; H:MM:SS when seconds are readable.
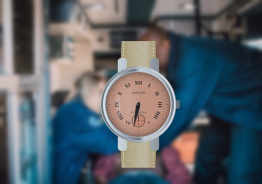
**6:32**
